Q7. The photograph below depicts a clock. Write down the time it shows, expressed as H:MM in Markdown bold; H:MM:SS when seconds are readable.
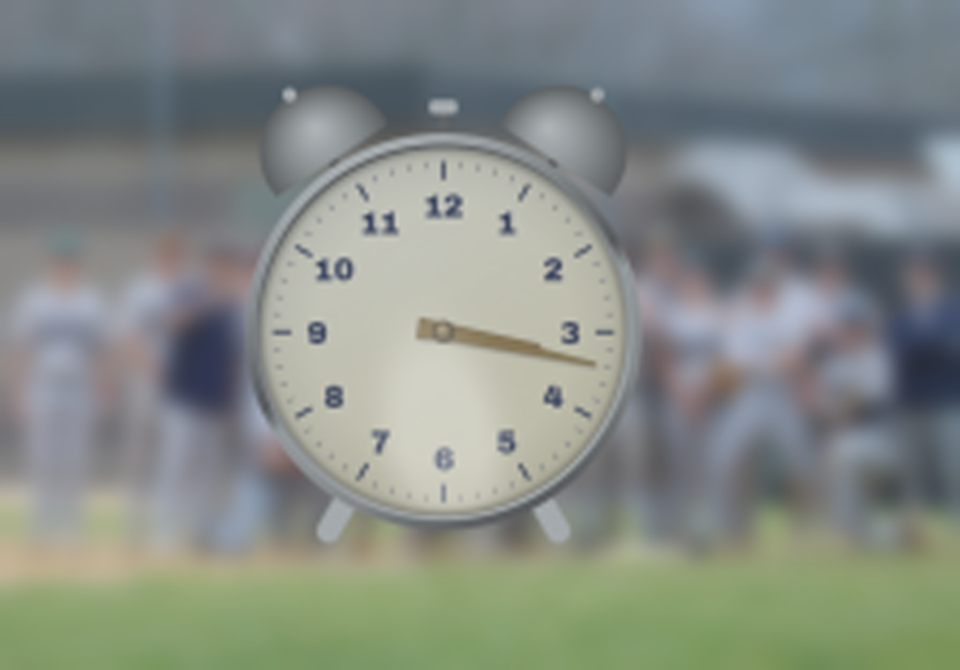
**3:17**
